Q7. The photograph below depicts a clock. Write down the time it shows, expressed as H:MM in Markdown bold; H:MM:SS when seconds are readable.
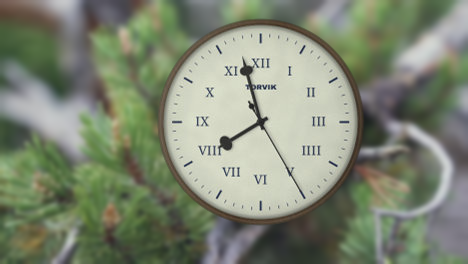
**7:57:25**
